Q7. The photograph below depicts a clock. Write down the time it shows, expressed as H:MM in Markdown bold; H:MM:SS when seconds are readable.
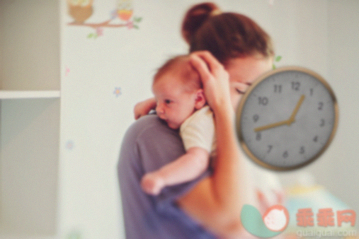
**12:42**
